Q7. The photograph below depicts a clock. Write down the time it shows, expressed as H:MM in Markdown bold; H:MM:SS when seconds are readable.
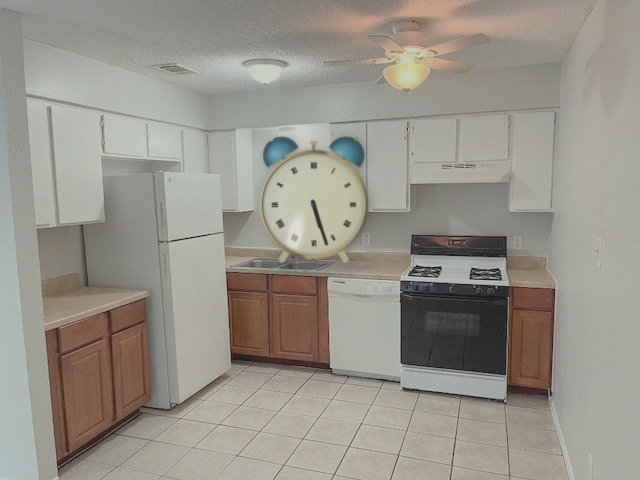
**5:27**
